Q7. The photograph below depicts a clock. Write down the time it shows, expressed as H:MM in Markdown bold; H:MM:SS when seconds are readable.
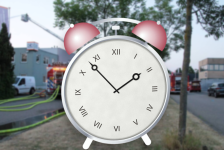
**1:53**
